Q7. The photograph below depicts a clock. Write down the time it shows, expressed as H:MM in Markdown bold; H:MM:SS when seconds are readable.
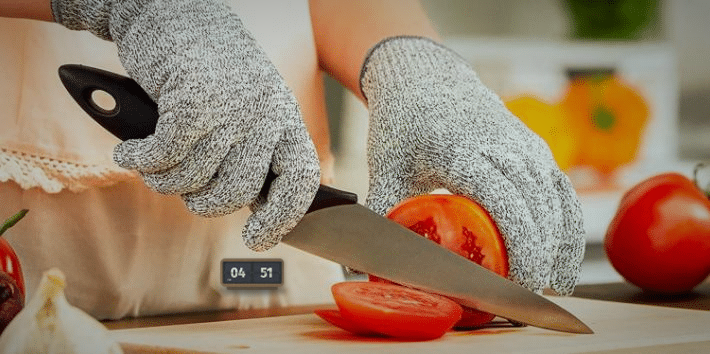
**4:51**
